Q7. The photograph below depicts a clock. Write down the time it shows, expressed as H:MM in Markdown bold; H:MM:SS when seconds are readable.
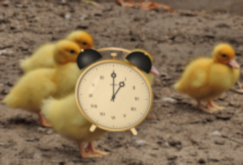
**1:00**
